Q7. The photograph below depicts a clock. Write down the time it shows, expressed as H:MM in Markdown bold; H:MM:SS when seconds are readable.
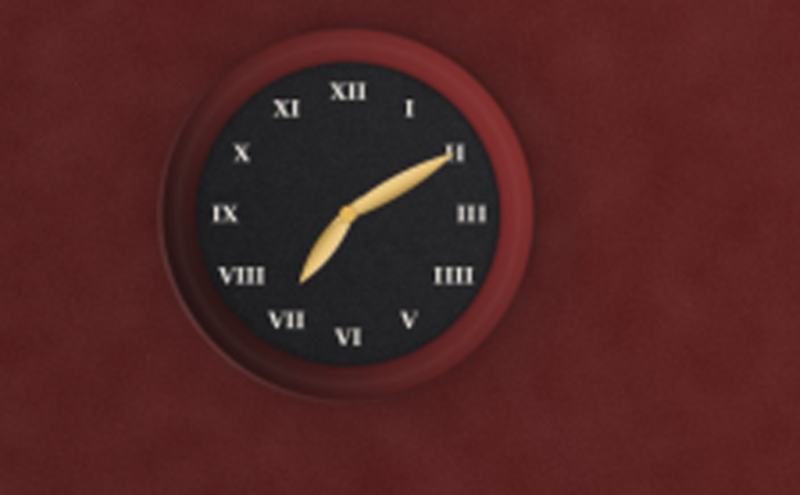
**7:10**
